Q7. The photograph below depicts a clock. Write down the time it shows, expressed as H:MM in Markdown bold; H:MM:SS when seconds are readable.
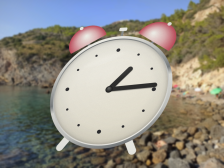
**1:14**
